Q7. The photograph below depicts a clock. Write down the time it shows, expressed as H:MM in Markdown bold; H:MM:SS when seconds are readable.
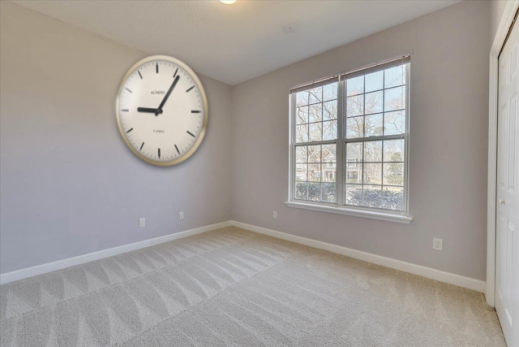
**9:06**
